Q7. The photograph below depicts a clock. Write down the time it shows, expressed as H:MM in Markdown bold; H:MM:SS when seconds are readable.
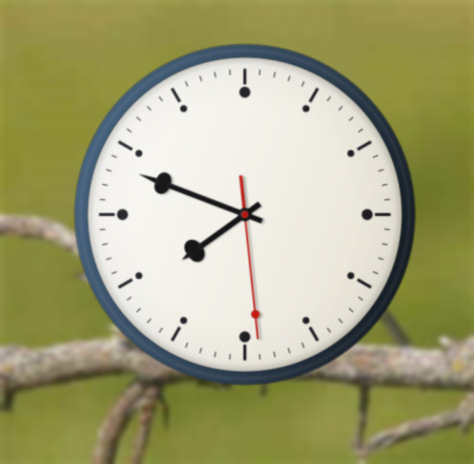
**7:48:29**
